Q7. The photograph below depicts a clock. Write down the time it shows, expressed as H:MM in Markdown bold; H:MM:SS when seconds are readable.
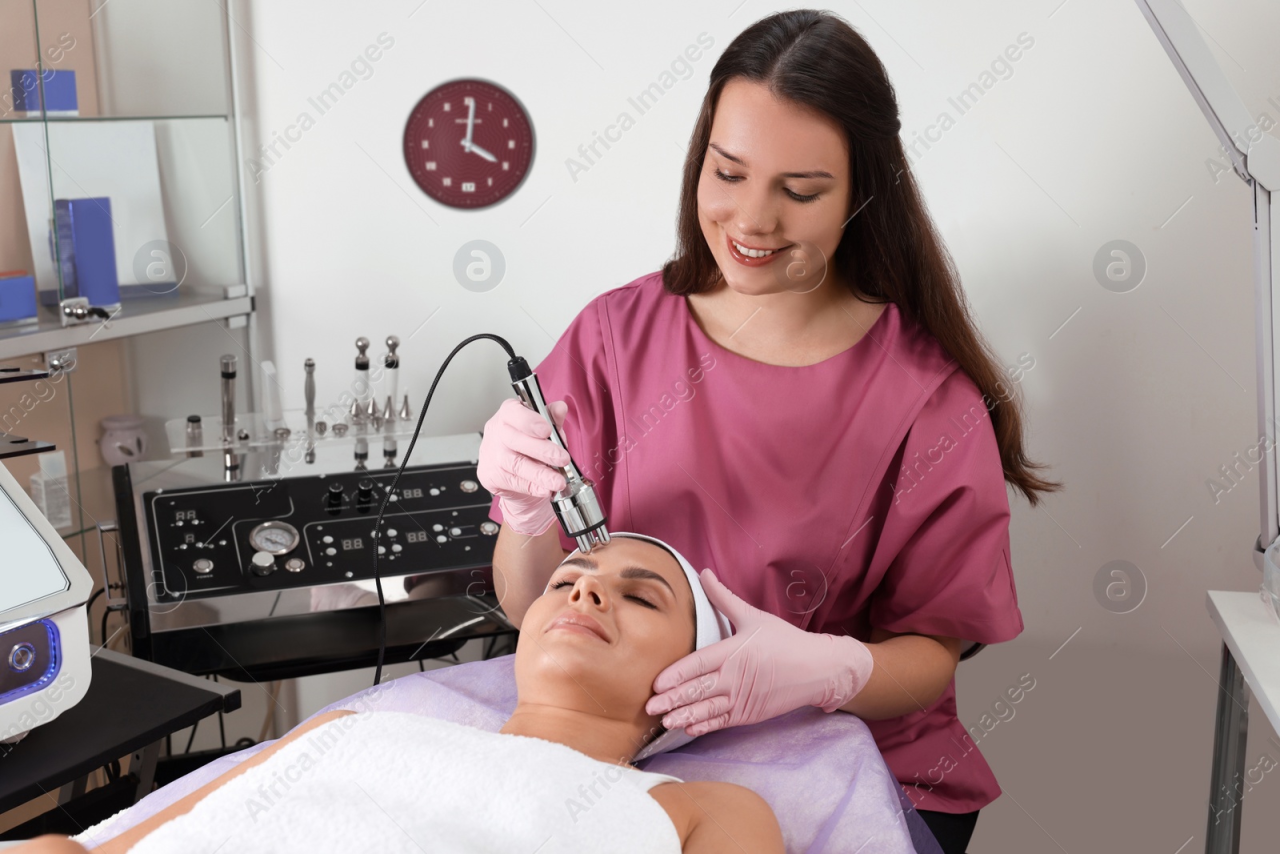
**4:01**
